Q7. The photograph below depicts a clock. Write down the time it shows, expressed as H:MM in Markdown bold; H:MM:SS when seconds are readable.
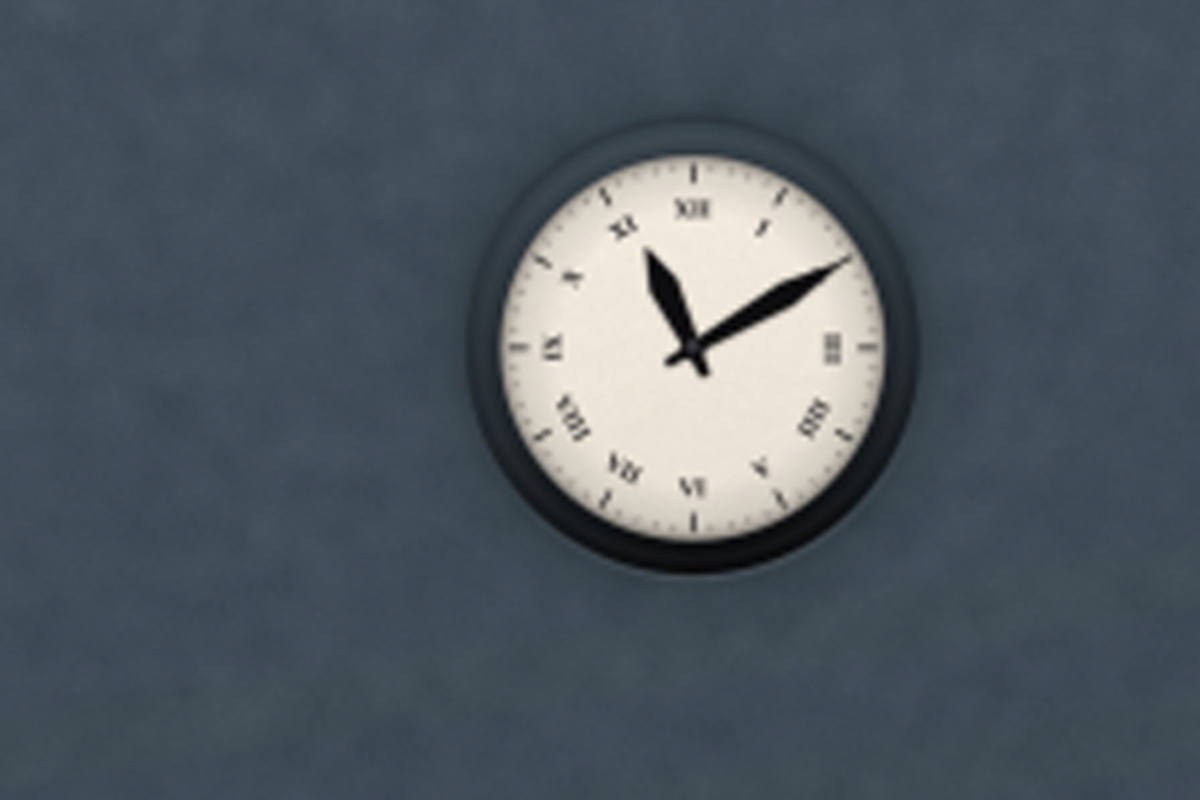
**11:10**
